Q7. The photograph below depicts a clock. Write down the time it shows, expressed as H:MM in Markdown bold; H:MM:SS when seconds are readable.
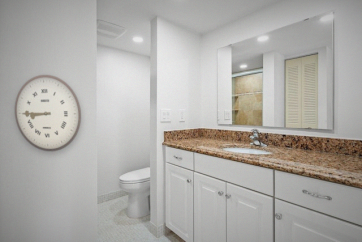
**8:45**
